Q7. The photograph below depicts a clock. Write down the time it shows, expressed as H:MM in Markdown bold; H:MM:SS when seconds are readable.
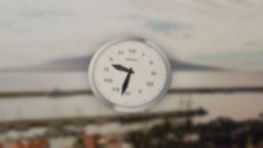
**9:32**
